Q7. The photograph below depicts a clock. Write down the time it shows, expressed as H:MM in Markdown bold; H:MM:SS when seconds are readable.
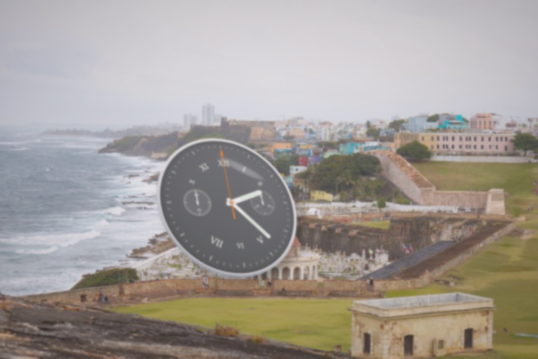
**2:23**
